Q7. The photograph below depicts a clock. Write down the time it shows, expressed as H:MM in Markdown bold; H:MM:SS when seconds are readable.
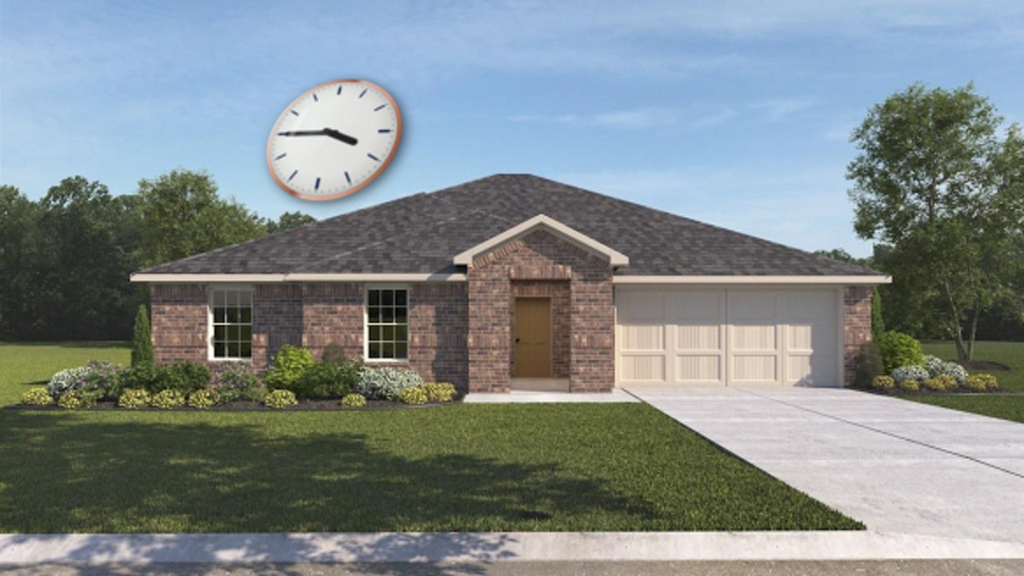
**3:45**
